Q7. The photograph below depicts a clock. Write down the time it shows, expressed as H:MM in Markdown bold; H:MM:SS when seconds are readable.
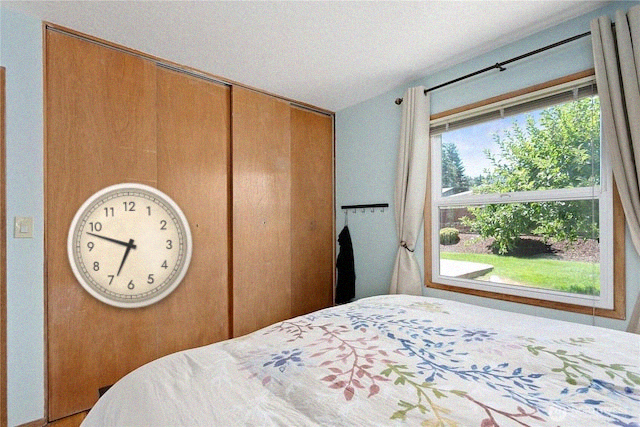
**6:48**
